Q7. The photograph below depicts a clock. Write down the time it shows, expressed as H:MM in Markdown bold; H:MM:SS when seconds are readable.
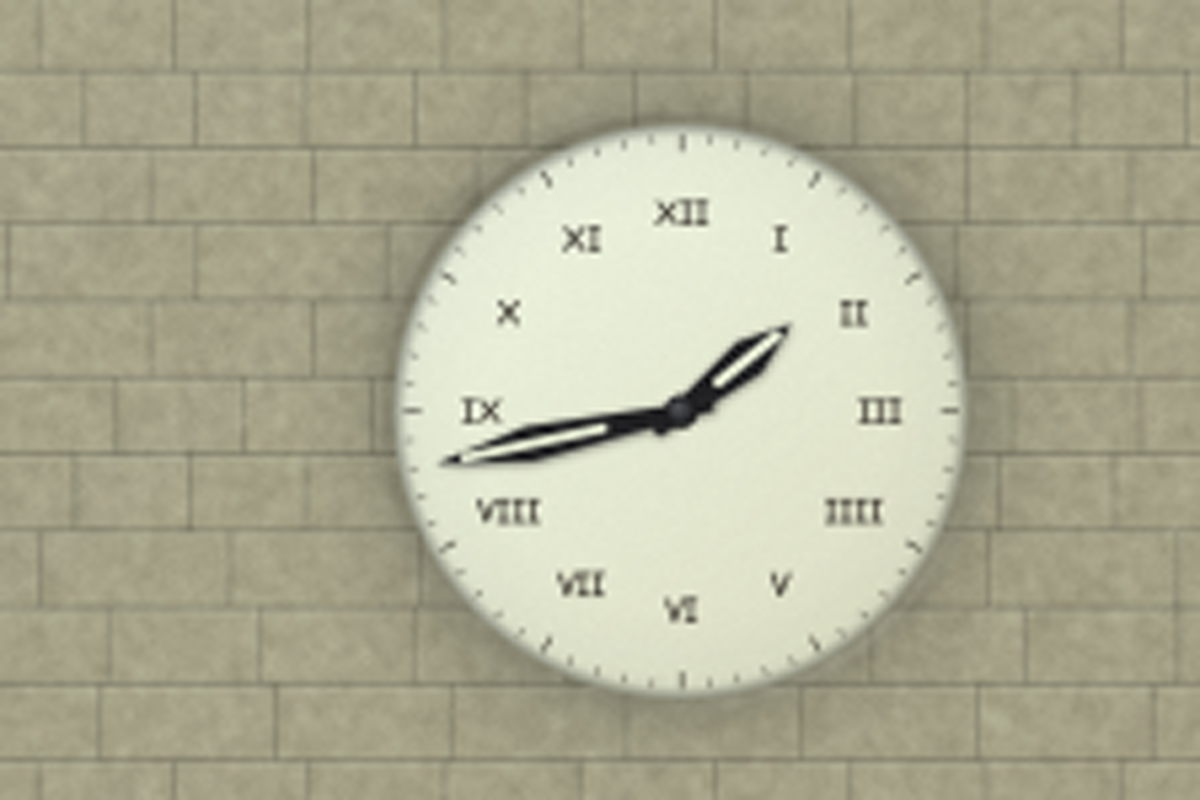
**1:43**
